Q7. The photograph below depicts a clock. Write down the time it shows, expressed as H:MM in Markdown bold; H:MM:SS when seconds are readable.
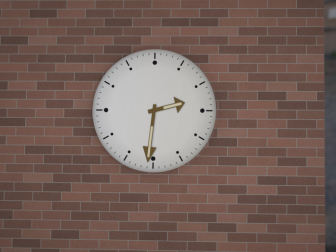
**2:31**
